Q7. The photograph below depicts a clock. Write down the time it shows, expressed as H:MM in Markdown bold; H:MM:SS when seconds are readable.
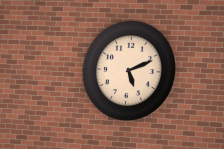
**5:11**
